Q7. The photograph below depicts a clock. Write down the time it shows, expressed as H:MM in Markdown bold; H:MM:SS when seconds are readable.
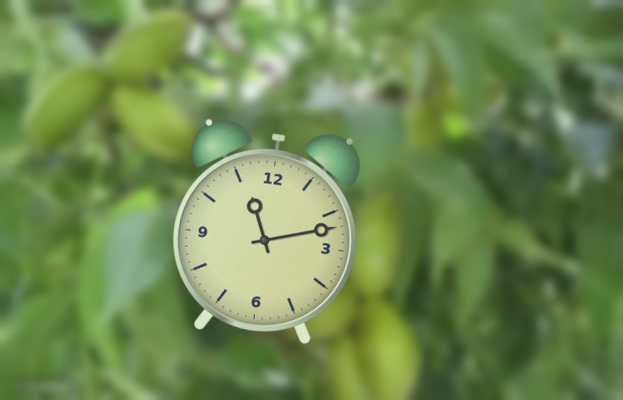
**11:12**
